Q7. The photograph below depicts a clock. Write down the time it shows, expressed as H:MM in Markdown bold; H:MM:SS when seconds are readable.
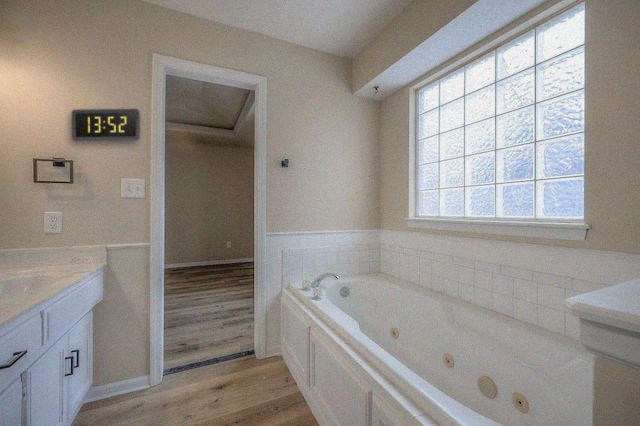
**13:52**
